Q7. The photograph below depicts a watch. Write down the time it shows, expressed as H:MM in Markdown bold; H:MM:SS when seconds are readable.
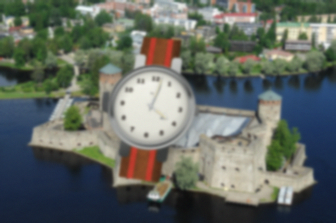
**4:02**
